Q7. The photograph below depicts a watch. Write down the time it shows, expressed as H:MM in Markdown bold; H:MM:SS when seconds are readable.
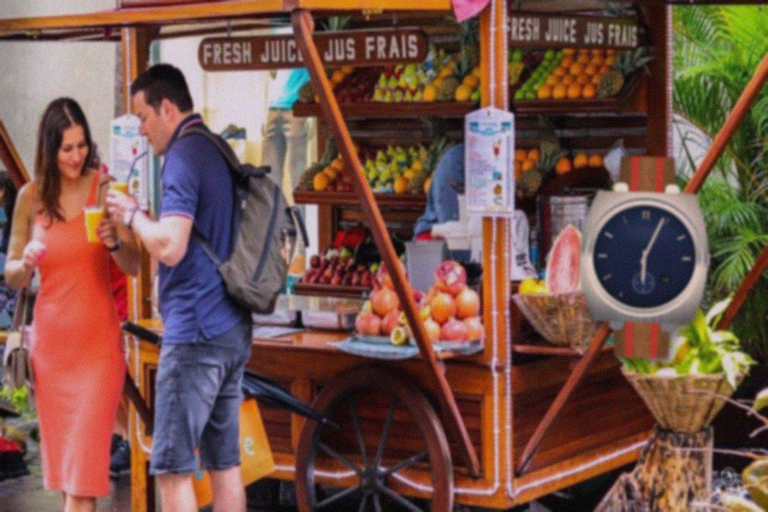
**6:04**
